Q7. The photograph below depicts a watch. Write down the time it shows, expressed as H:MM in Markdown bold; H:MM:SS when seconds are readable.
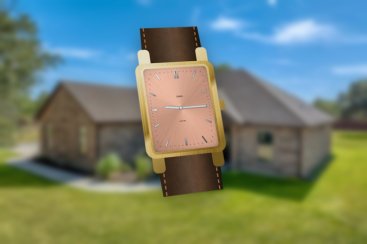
**9:15**
